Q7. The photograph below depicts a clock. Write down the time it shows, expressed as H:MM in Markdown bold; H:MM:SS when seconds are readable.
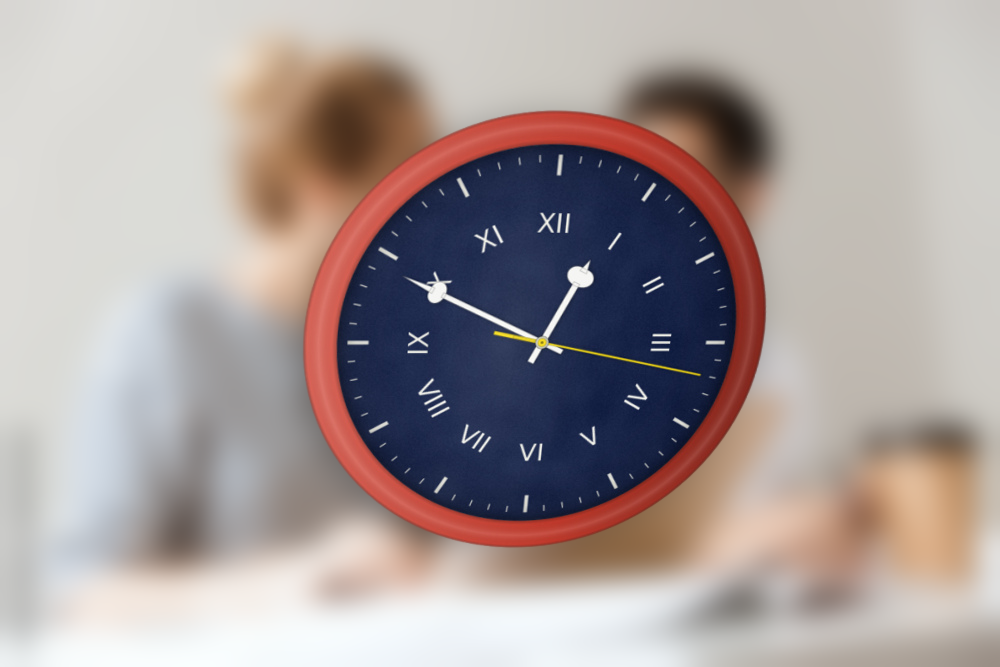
**12:49:17**
